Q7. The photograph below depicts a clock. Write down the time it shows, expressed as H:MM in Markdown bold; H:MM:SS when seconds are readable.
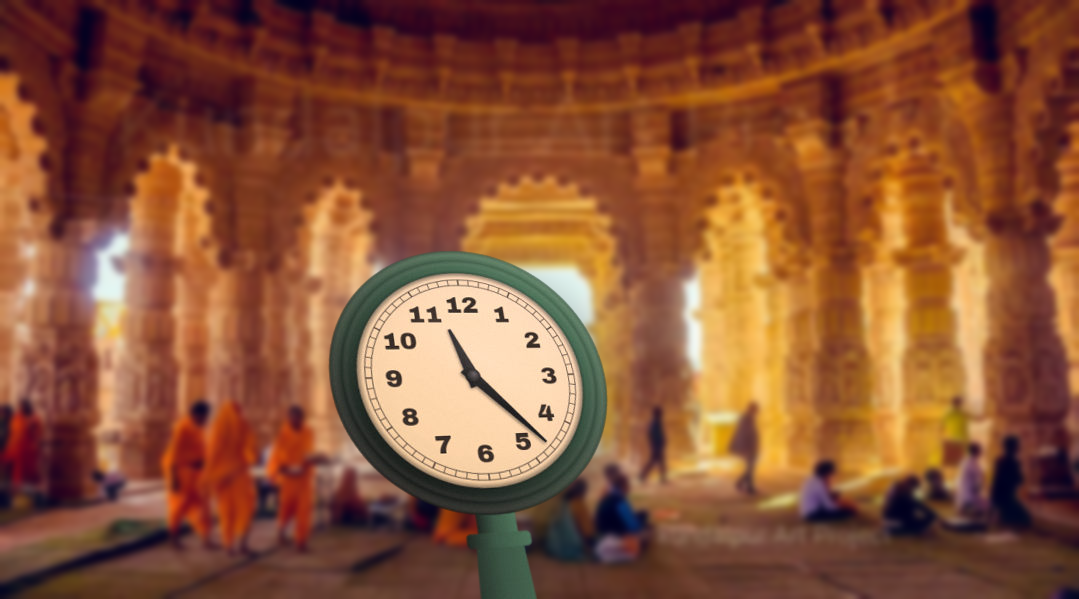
**11:23**
